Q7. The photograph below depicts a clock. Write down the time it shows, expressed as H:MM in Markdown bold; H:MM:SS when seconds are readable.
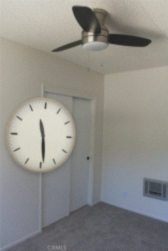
**11:29**
